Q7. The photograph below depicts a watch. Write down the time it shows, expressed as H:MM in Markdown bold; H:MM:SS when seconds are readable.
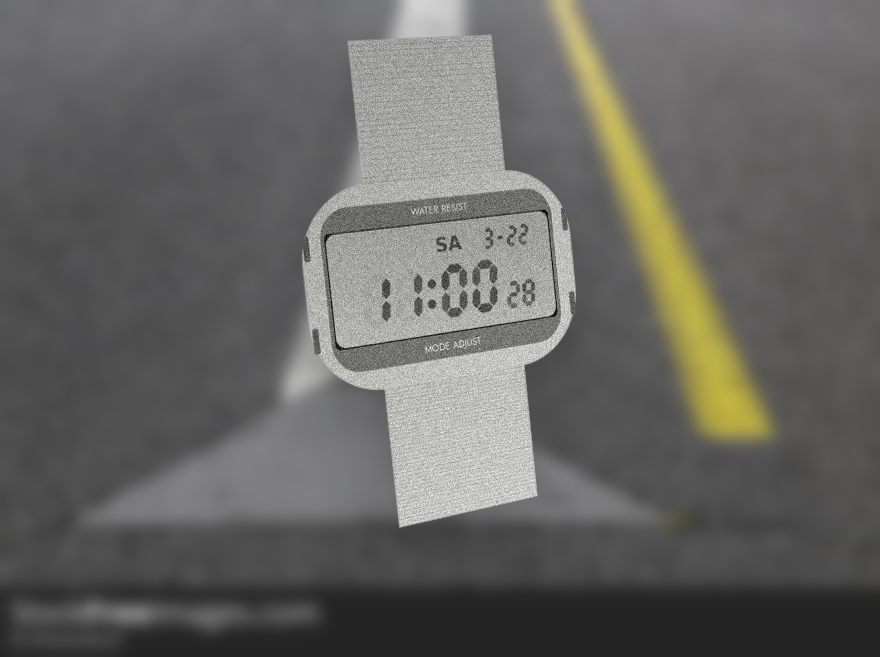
**11:00:28**
